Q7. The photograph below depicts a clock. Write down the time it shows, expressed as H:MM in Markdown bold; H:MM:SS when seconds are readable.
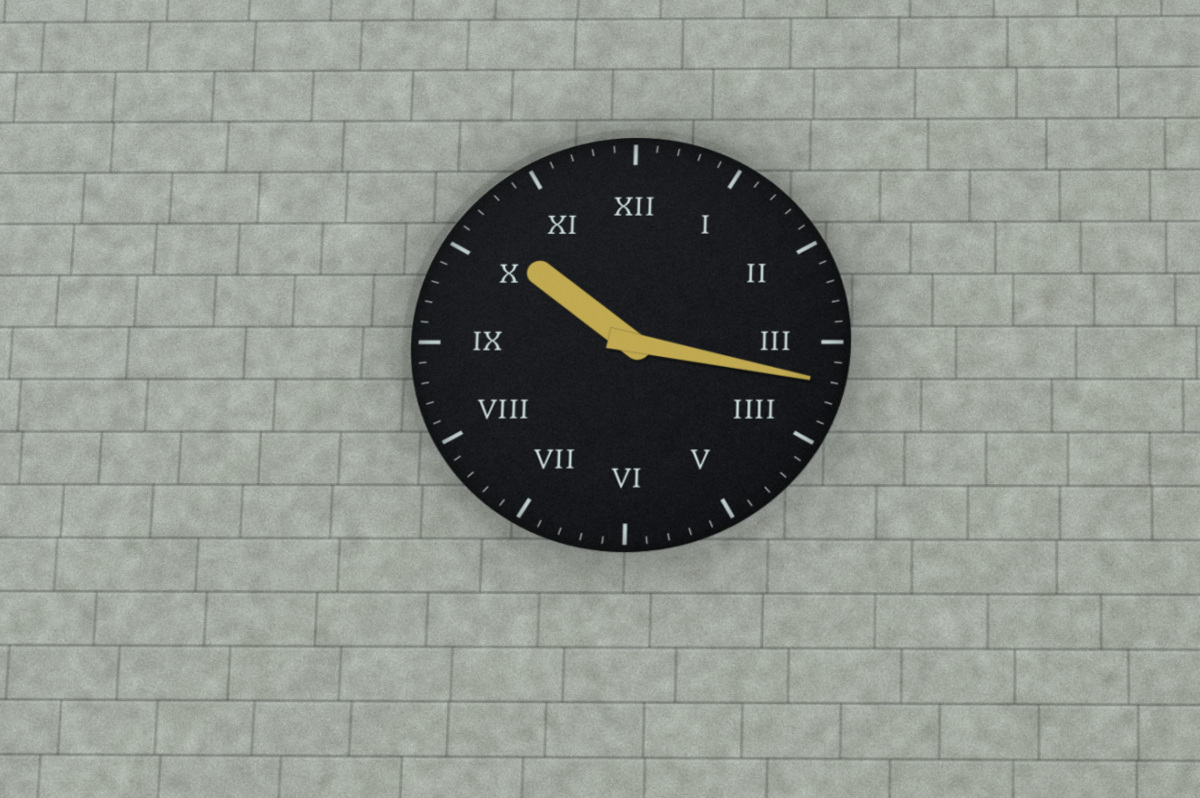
**10:17**
